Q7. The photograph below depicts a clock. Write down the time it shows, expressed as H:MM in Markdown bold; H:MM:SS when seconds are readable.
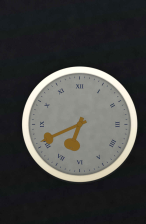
**6:41**
